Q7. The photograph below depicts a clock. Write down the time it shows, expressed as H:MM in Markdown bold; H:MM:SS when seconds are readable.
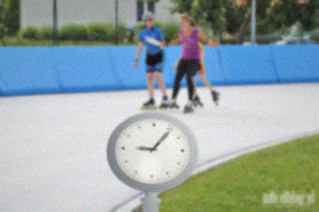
**9:06**
